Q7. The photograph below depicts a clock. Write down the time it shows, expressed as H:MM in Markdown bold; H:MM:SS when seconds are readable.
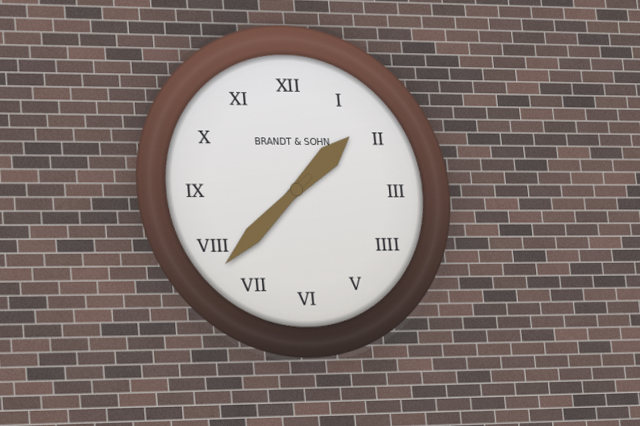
**1:38**
